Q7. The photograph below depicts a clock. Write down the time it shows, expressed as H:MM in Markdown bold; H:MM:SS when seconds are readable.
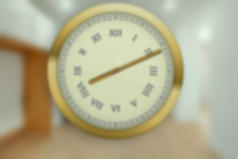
**8:11**
